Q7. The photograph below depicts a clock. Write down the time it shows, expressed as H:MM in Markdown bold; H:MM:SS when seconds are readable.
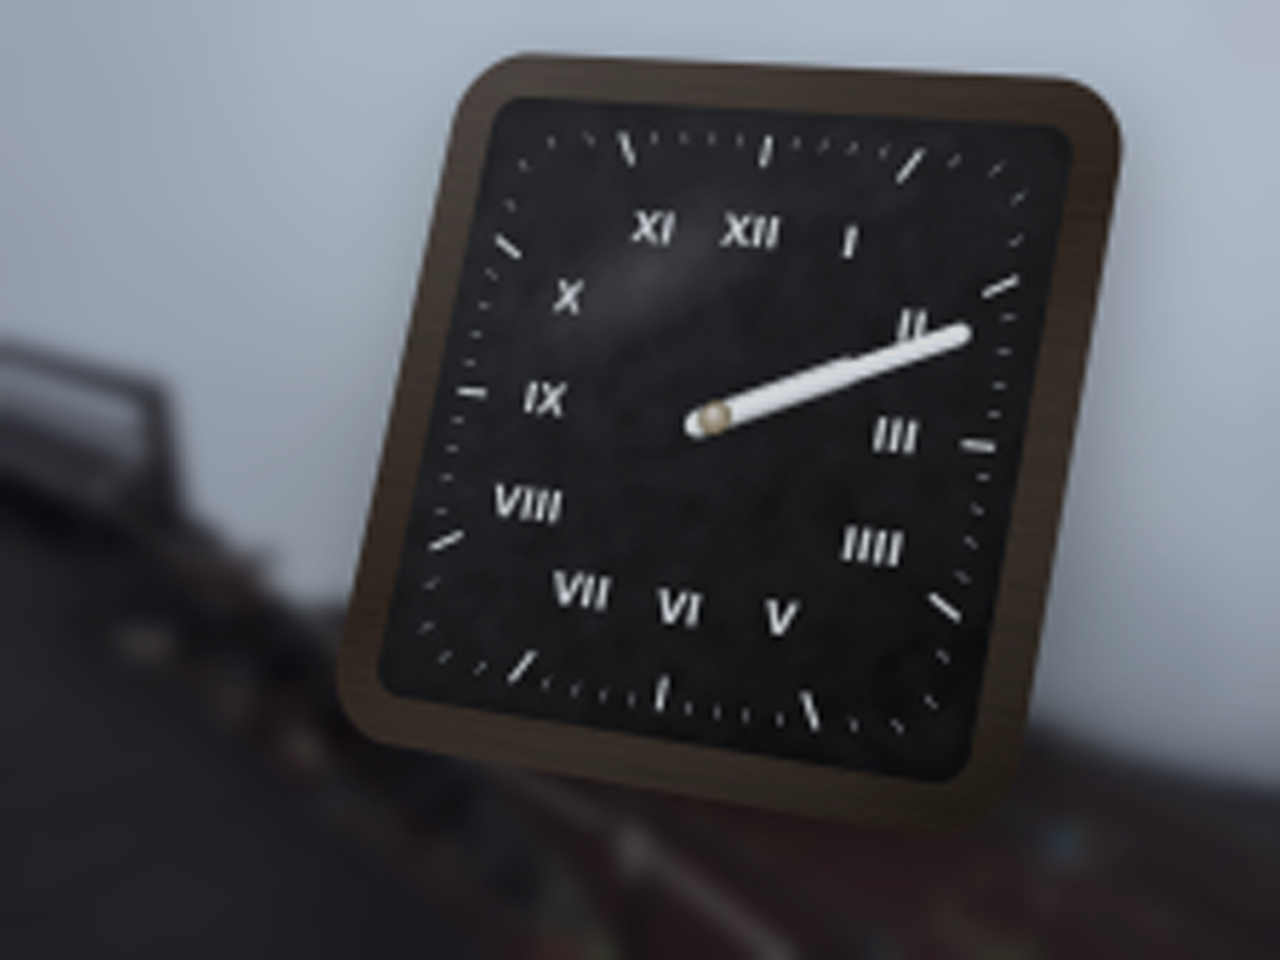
**2:11**
